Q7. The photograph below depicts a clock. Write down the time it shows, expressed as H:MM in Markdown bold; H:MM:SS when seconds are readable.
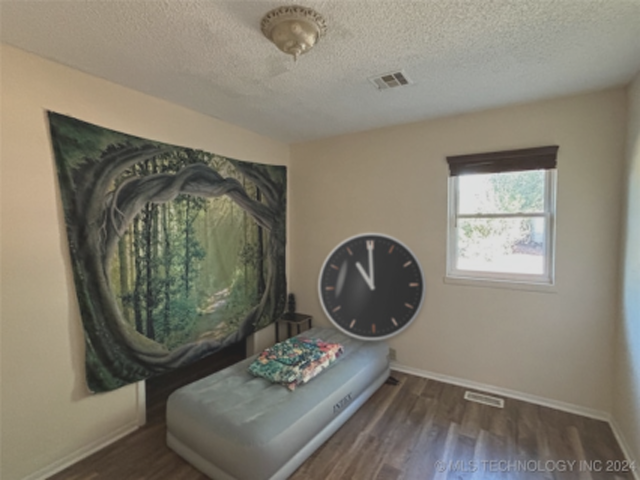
**11:00**
